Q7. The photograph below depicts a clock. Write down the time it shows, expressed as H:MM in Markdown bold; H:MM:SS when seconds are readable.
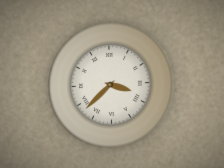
**3:38**
